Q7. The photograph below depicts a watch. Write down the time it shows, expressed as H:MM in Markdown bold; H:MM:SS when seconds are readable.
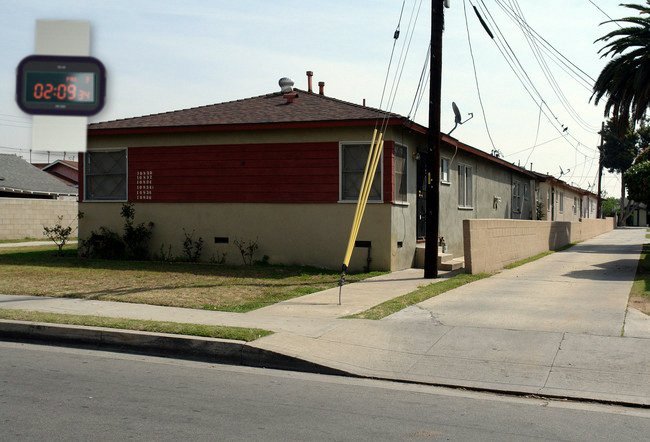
**2:09**
